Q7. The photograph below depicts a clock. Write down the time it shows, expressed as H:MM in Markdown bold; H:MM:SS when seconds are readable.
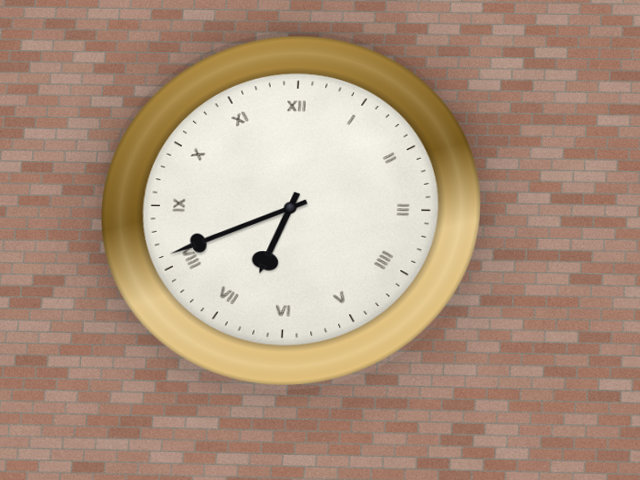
**6:41**
